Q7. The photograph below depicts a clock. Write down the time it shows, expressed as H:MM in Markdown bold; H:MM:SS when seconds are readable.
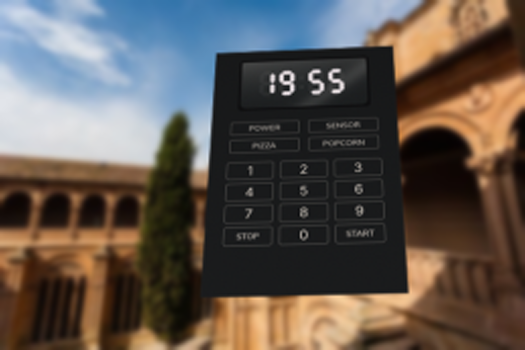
**19:55**
